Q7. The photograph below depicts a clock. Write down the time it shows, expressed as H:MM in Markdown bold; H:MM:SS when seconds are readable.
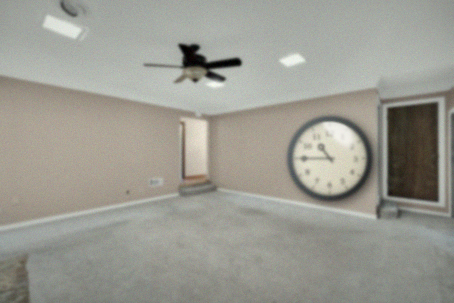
**10:45**
